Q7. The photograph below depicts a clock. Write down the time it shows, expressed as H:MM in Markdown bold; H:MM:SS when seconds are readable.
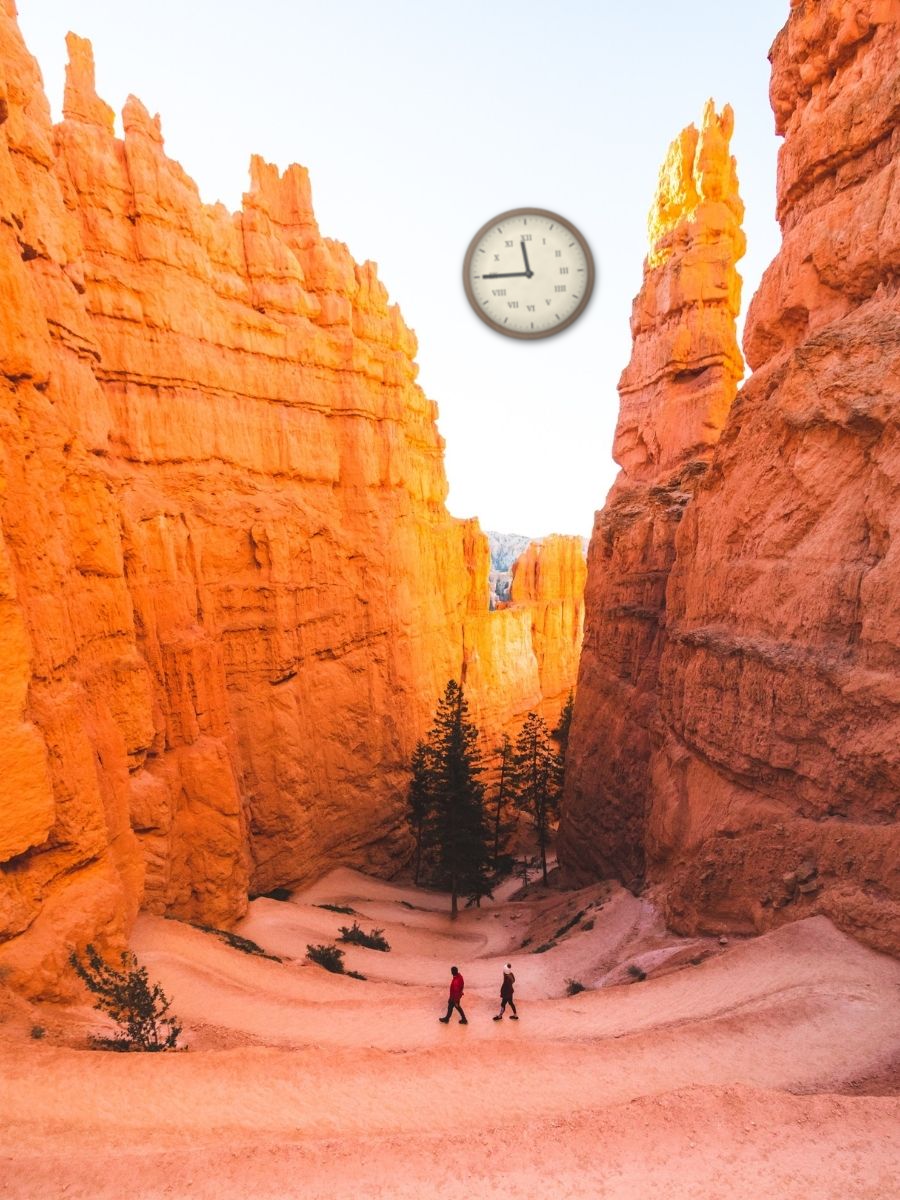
**11:45**
